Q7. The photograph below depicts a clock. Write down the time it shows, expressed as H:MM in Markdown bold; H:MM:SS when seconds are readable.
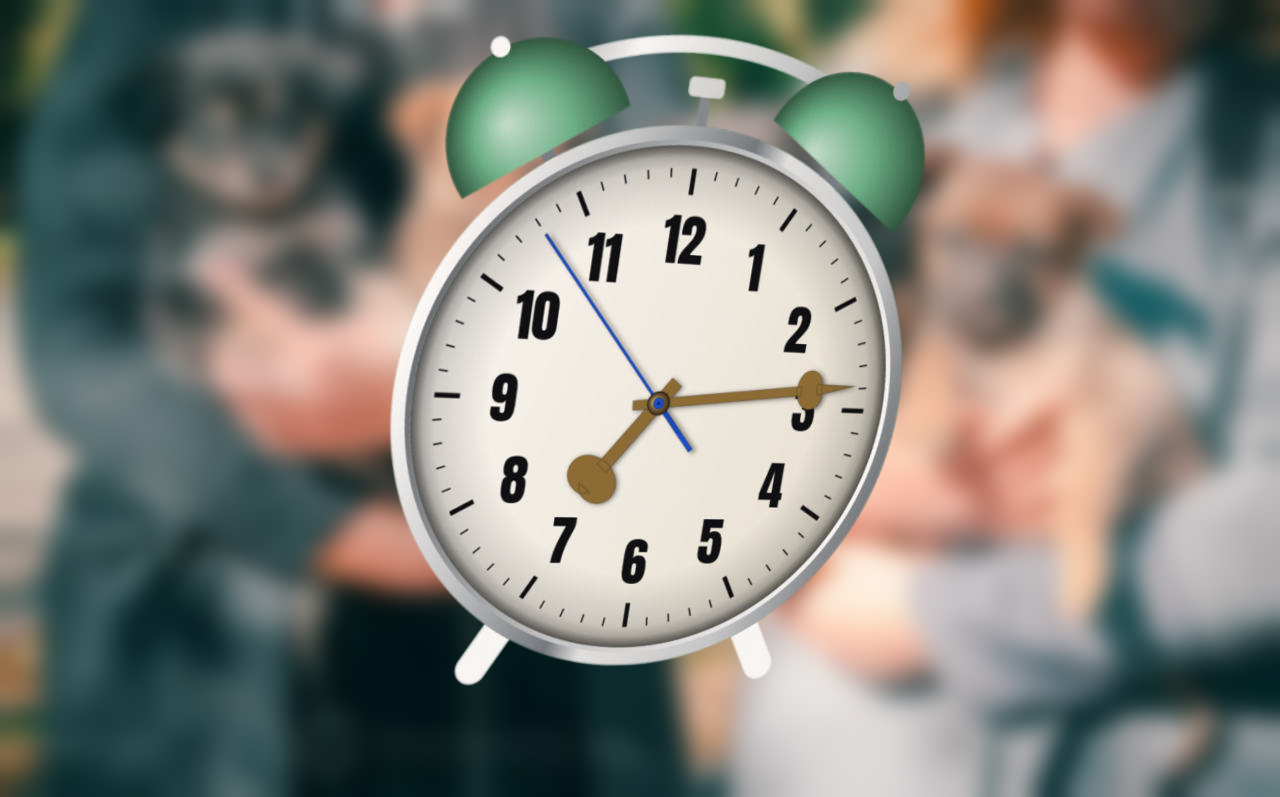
**7:13:53**
